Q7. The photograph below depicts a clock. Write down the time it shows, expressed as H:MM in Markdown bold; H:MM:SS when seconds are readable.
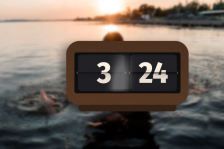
**3:24**
